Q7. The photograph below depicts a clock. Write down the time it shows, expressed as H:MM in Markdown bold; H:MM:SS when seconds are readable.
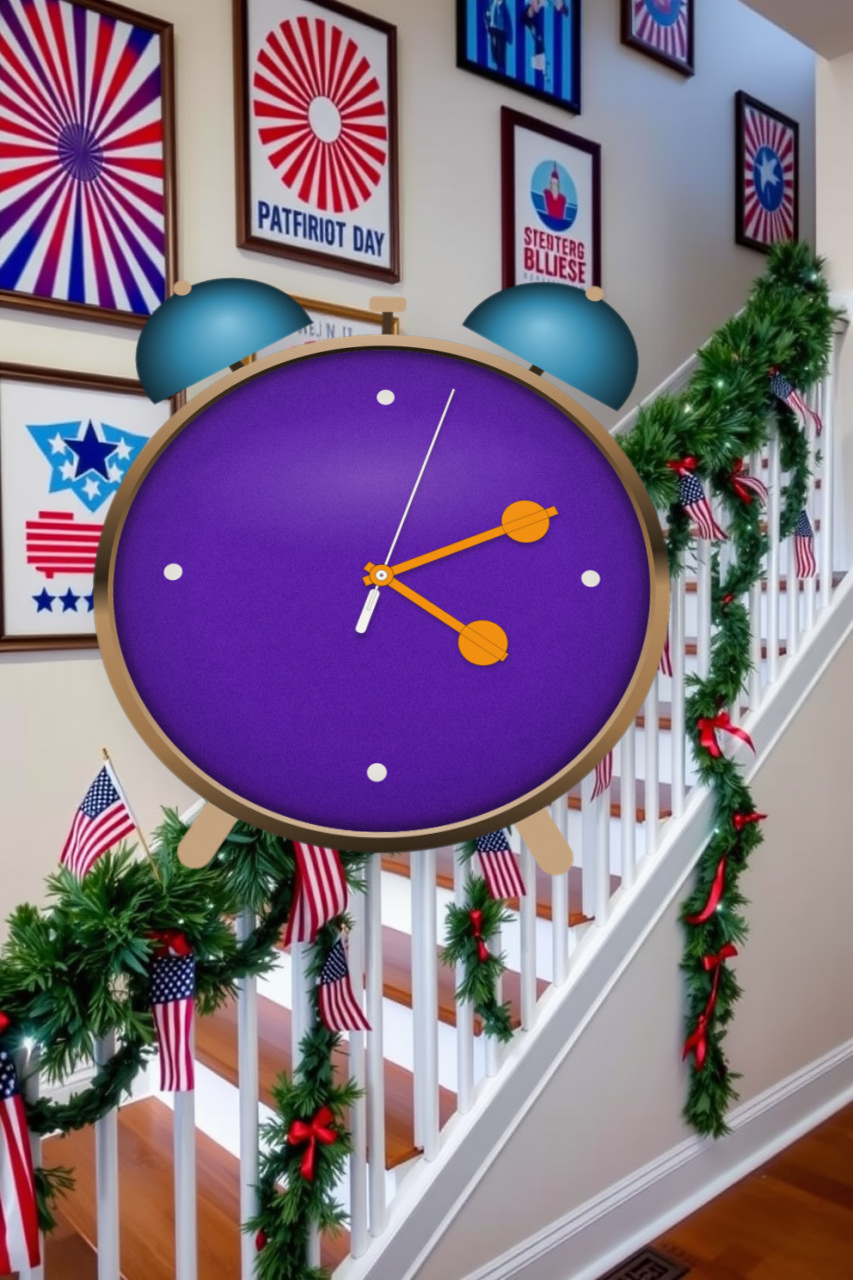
**4:11:03**
